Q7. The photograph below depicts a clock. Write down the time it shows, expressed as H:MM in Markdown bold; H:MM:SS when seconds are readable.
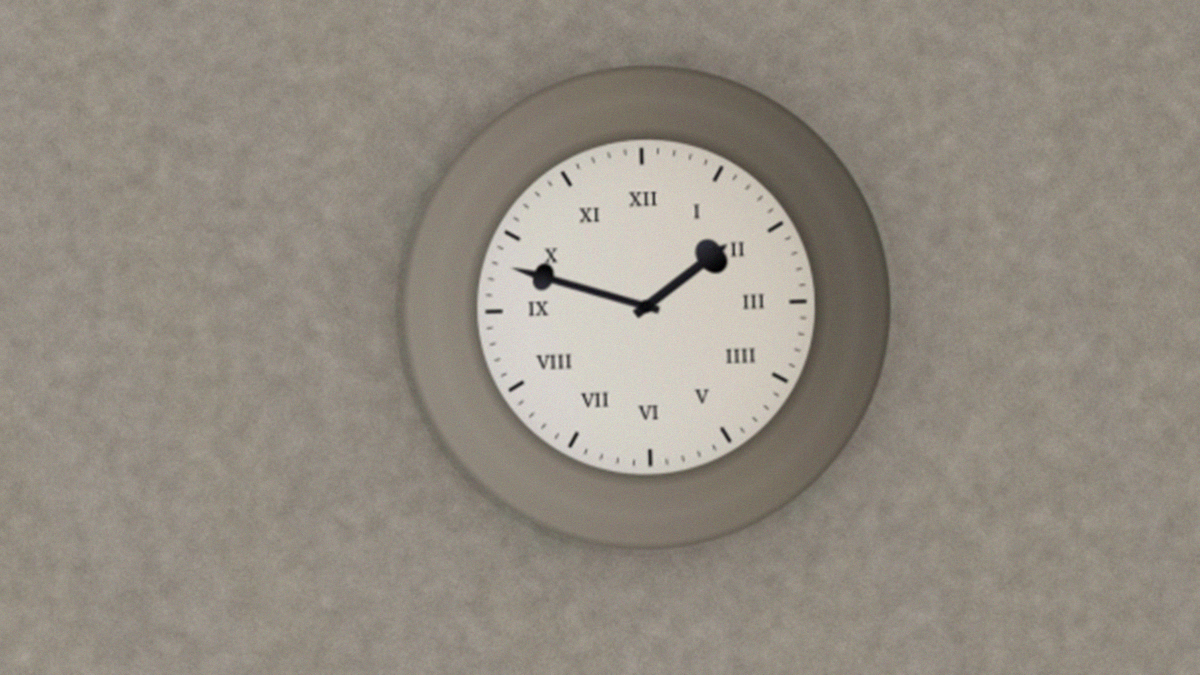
**1:48**
